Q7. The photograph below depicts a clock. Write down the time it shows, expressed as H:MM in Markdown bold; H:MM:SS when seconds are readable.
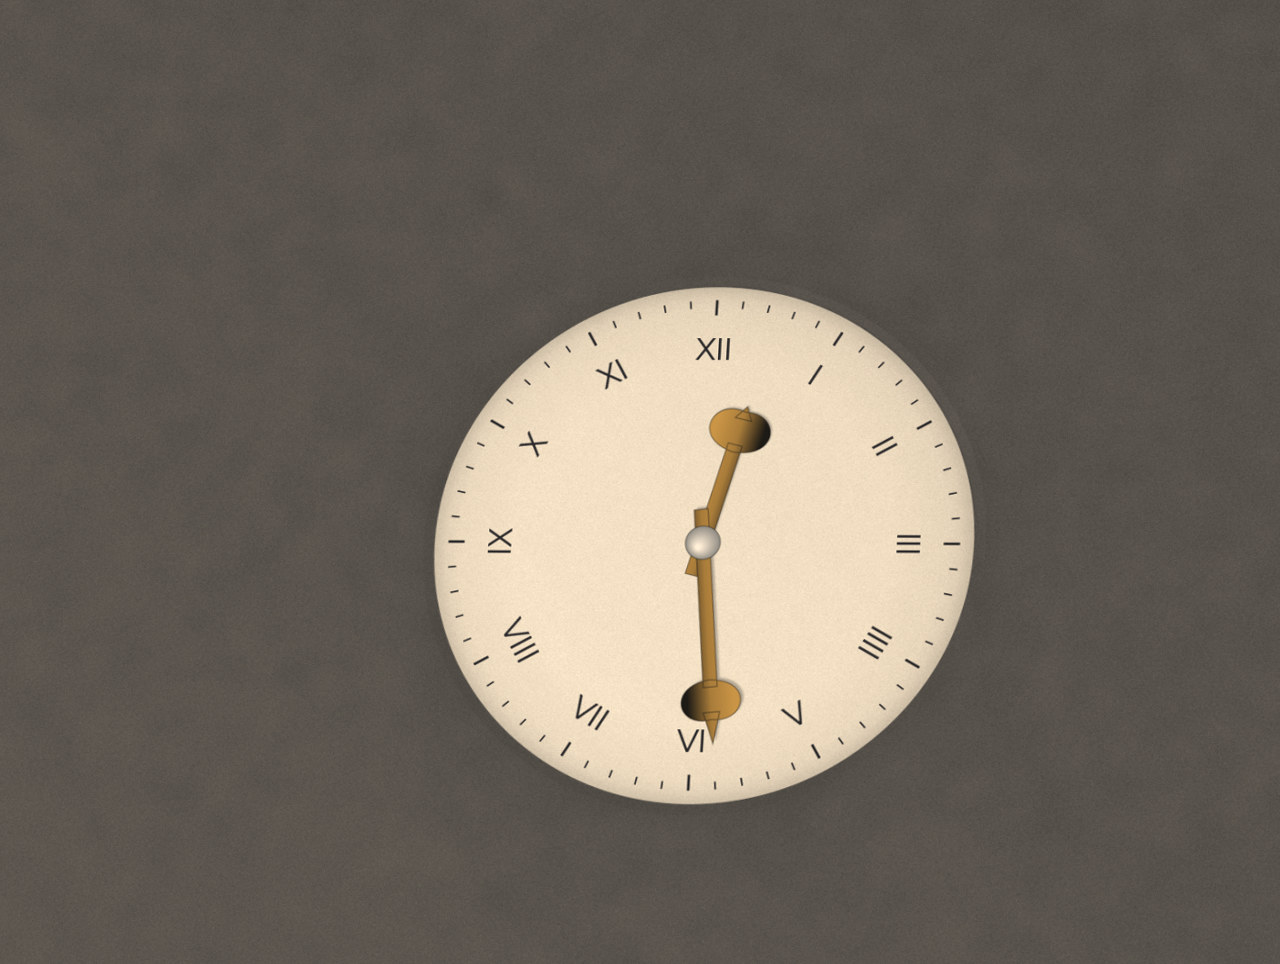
**12:29**
